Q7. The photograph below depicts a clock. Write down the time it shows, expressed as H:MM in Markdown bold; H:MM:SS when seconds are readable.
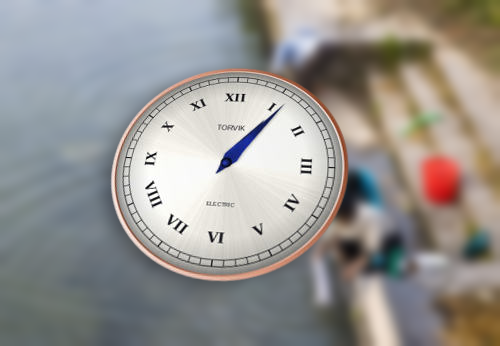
**1:06**
